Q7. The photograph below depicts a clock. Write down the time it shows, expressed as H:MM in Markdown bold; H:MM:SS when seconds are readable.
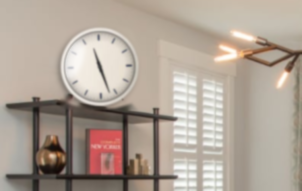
**11:27**
